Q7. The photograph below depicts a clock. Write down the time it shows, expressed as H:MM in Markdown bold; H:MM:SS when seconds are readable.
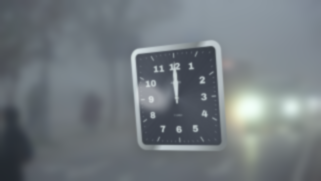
**12:00**
